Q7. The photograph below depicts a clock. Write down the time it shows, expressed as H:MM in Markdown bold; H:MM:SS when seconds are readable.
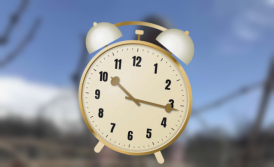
**10:16**
